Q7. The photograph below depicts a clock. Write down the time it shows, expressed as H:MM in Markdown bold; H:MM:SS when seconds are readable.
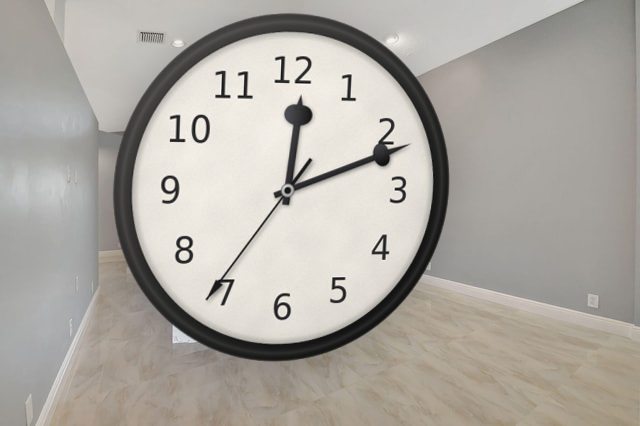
**12:11:36**
